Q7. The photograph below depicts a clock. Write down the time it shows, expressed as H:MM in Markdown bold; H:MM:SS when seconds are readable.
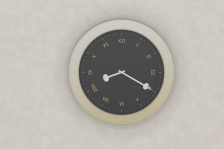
**8:20**
